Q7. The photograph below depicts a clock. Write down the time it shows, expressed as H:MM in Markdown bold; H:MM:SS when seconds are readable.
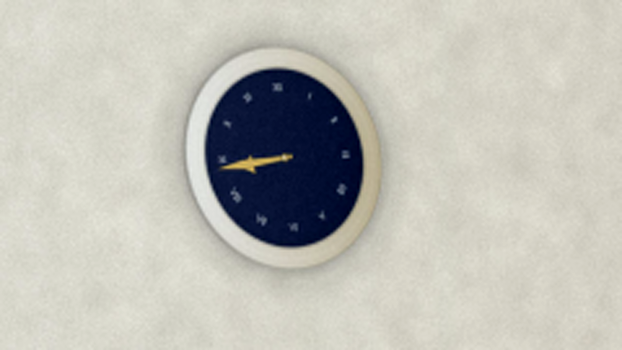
**8:44**
